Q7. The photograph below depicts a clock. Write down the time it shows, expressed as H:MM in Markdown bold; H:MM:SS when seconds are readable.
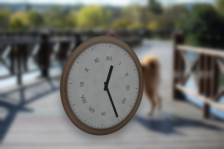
**12:25**
